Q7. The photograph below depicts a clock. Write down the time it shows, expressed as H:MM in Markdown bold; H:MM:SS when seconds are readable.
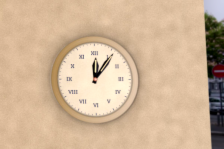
**12:06**
